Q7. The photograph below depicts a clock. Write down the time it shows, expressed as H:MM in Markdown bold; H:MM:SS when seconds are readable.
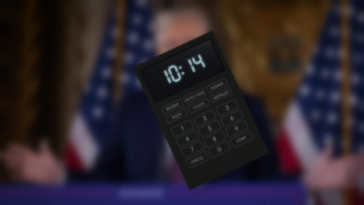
**10:14**
